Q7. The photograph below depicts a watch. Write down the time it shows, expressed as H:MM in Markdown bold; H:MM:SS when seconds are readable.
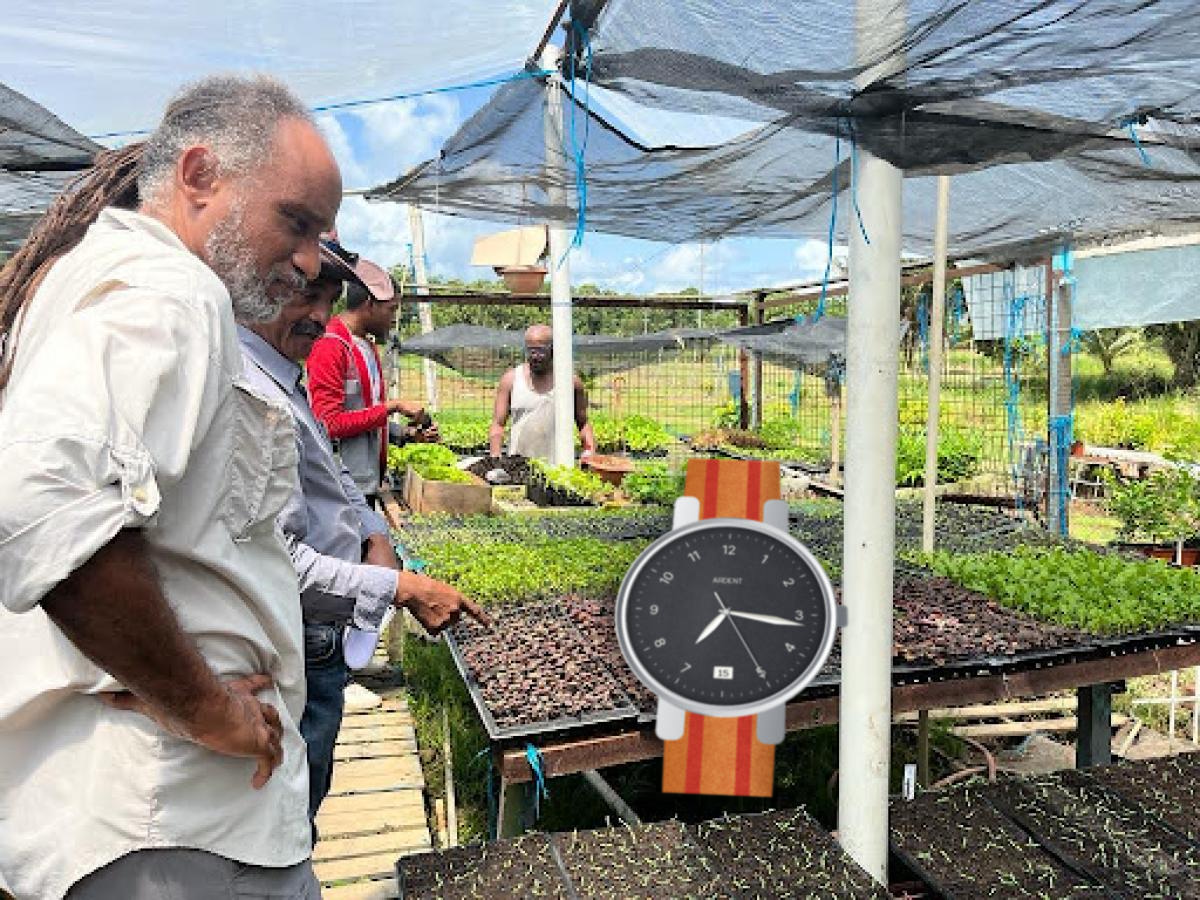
**7:16:25**
